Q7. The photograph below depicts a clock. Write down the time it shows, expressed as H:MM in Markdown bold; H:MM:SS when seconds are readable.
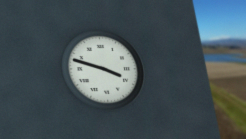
**3:48**
